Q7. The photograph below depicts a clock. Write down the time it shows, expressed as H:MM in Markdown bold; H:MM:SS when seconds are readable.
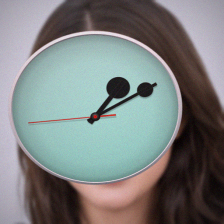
**1:09:44**
